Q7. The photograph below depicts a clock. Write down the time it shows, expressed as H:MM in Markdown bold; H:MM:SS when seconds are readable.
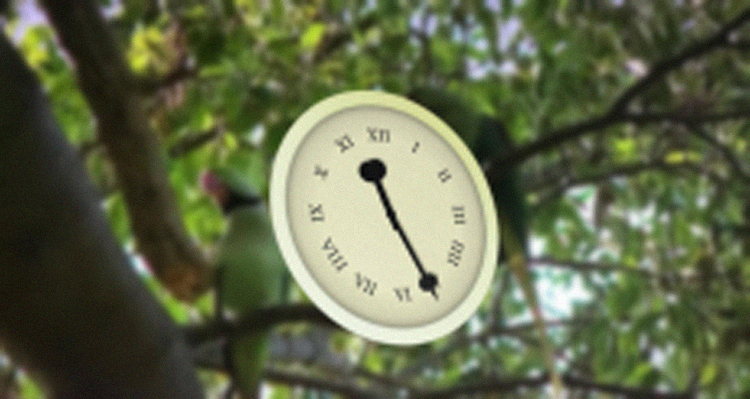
**11:26**
